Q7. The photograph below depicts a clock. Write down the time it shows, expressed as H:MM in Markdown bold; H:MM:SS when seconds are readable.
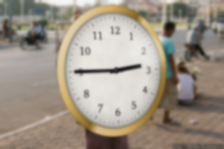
**2:45**
